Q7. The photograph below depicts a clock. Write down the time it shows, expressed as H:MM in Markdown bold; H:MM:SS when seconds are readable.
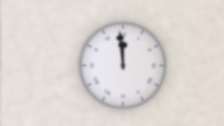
**11:59**
